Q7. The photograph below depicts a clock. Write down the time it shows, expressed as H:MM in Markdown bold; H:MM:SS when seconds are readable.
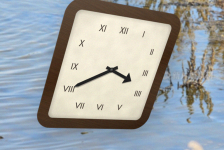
**3:40**
